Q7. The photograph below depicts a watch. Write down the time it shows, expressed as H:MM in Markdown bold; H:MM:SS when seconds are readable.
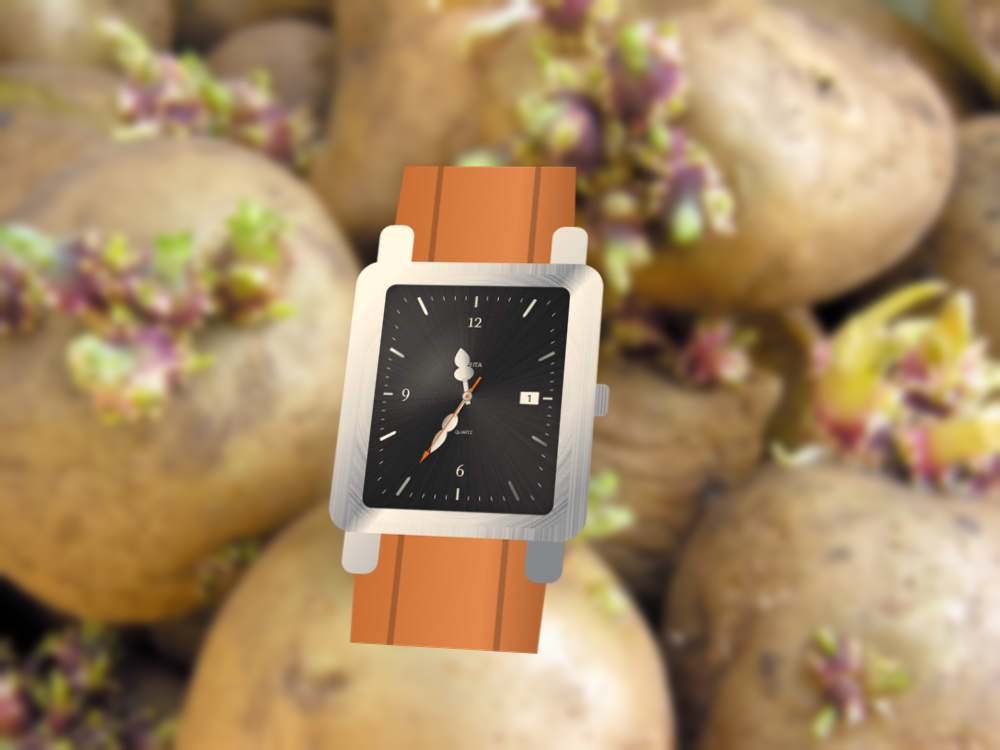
**11:34:35**
